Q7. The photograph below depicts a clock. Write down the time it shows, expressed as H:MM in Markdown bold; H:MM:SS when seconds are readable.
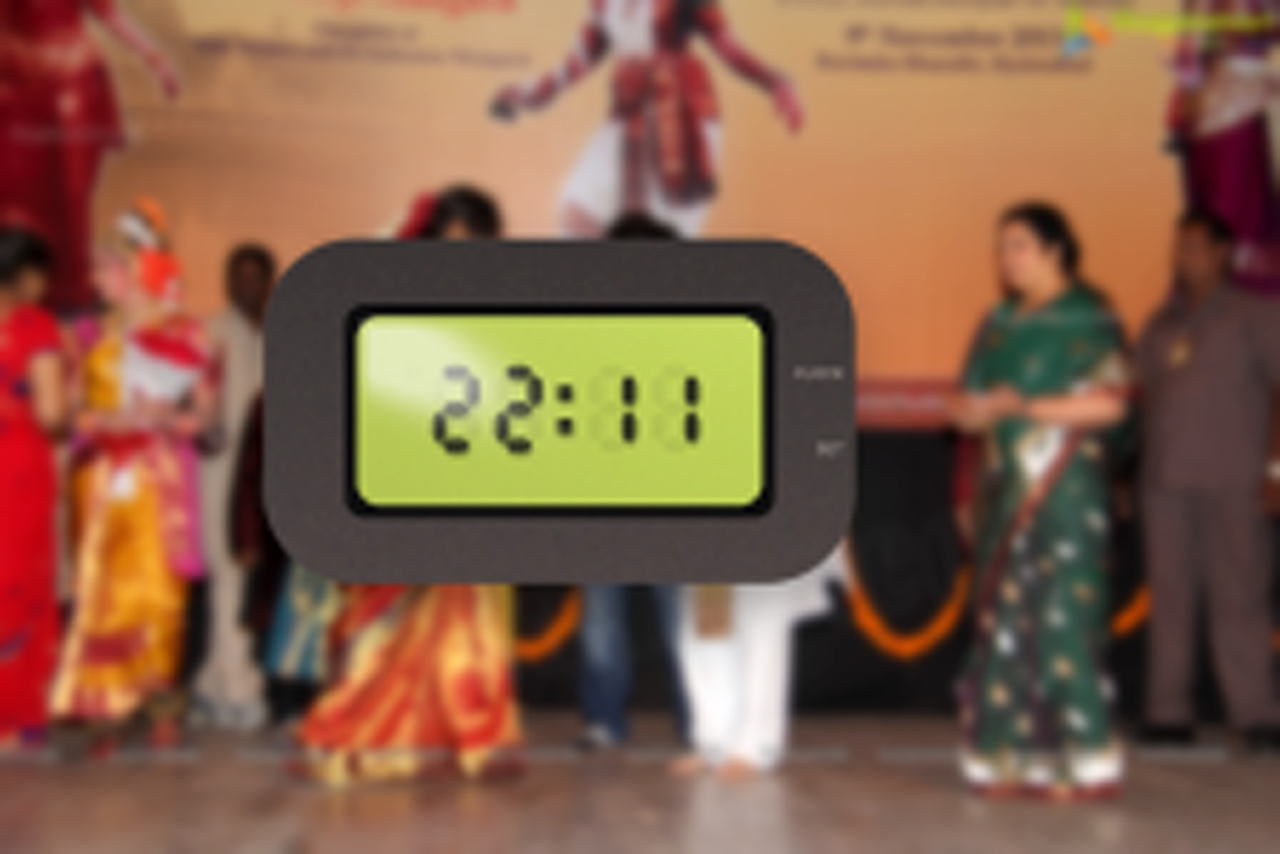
**22:11**
